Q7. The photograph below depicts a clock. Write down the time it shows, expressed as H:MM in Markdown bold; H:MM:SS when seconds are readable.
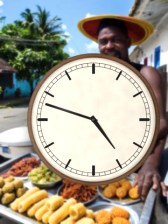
**4:48**
